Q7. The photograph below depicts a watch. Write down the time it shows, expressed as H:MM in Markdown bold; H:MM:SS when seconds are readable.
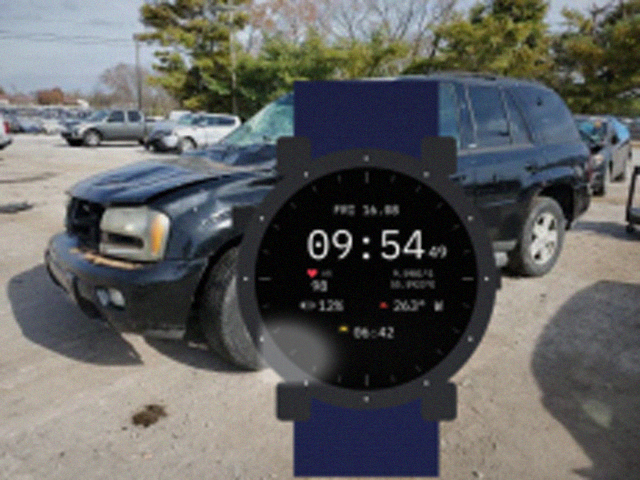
**9:54**
